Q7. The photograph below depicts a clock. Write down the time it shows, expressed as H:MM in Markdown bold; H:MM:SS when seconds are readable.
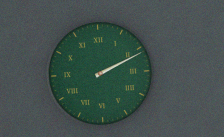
**2:11**
